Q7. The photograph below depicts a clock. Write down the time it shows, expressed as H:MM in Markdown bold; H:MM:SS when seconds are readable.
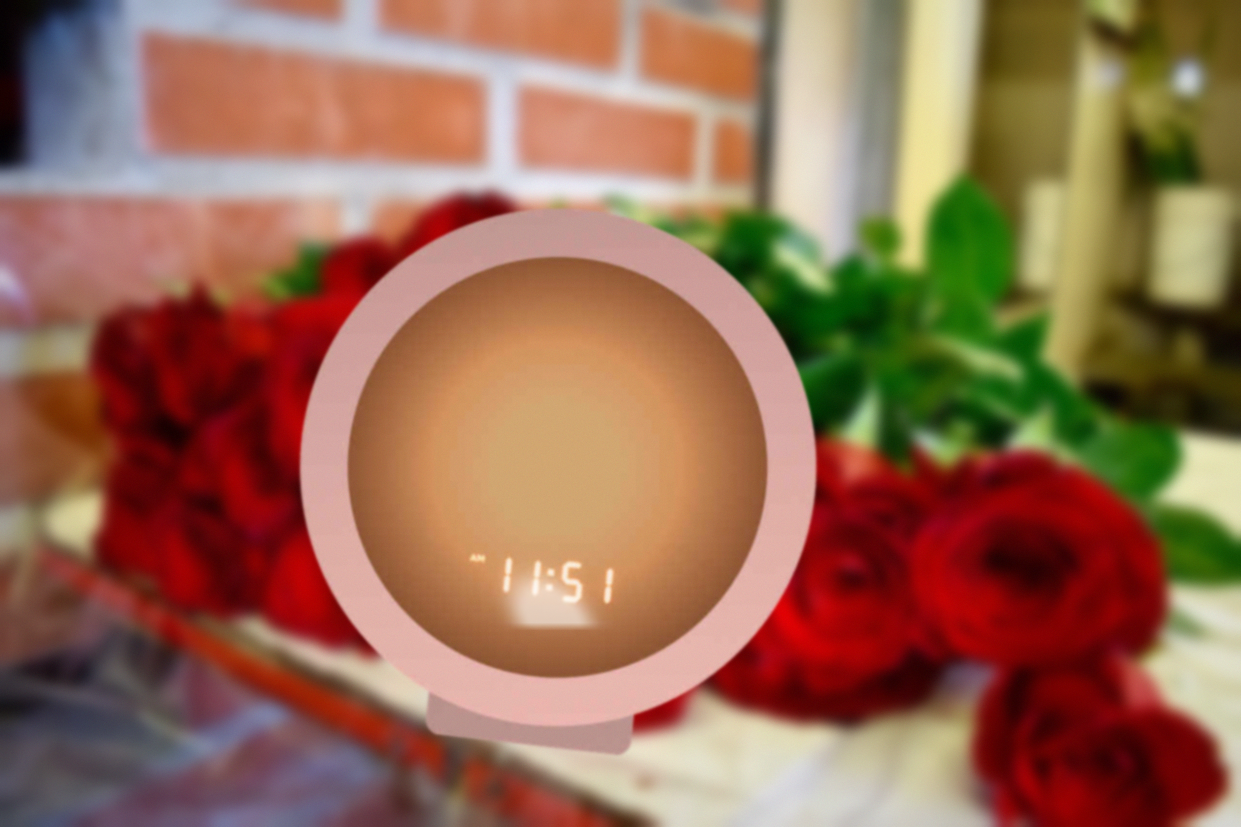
**11:51**
